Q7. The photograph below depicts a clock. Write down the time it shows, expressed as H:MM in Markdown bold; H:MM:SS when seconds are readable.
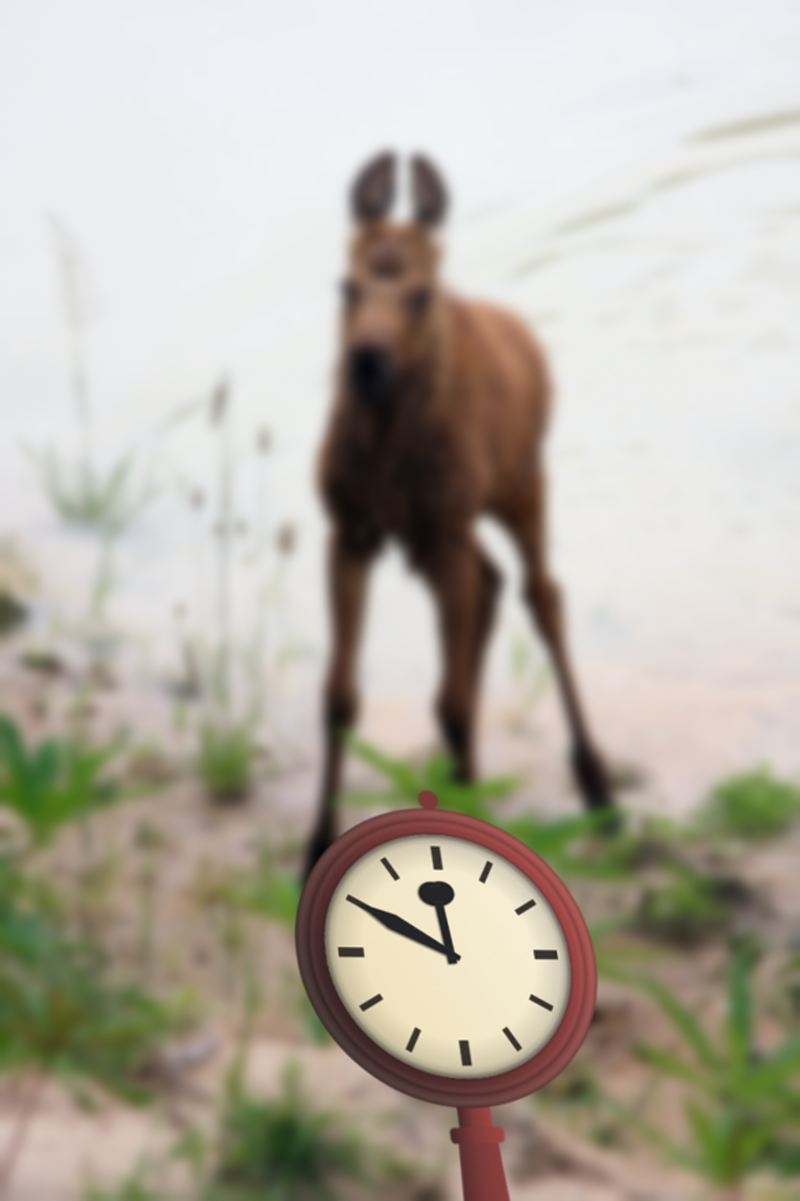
**11:50**
